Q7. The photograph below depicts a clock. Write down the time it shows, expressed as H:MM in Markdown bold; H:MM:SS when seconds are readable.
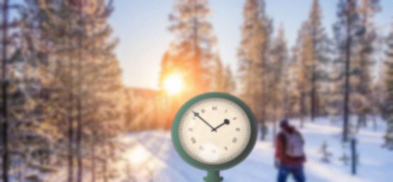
**1:52**
